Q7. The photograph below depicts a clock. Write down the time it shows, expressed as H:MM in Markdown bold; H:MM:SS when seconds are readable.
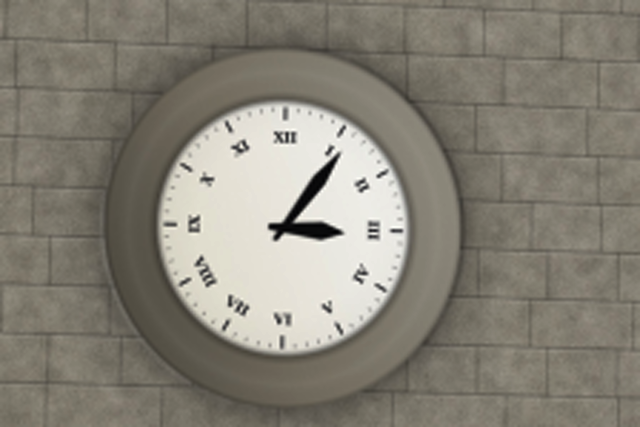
**3:06**
